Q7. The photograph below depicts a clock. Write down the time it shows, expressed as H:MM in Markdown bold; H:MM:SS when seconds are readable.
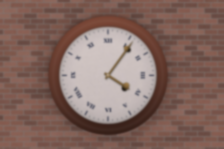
**4:06**
